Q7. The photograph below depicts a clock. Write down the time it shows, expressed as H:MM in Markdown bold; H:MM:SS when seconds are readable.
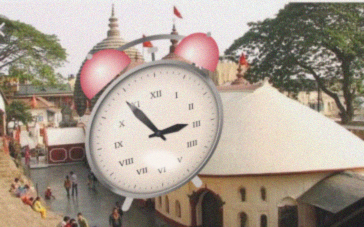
**2:54**
